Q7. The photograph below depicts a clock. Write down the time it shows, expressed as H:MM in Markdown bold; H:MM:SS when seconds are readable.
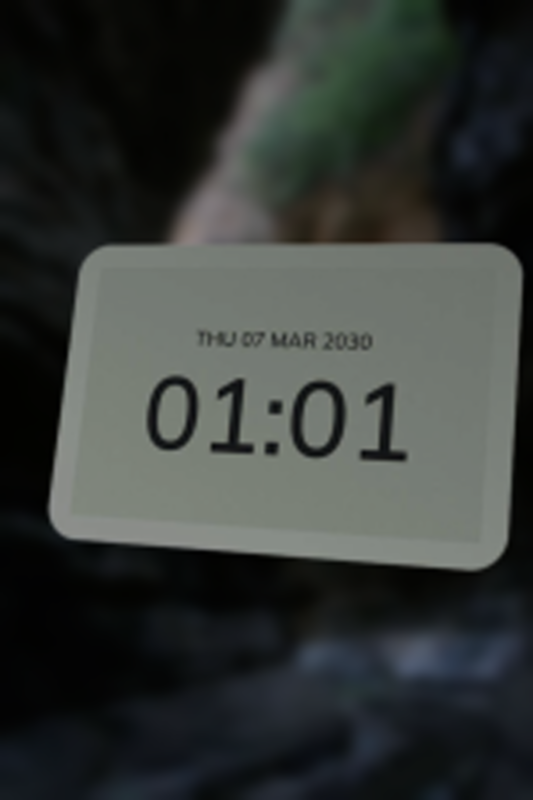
**1:01**
